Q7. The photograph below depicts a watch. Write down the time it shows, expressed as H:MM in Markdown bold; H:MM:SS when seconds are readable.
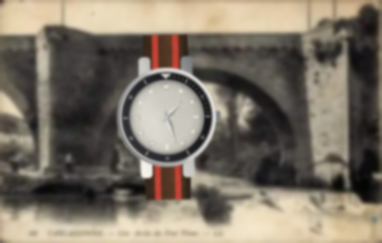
**1:27**
